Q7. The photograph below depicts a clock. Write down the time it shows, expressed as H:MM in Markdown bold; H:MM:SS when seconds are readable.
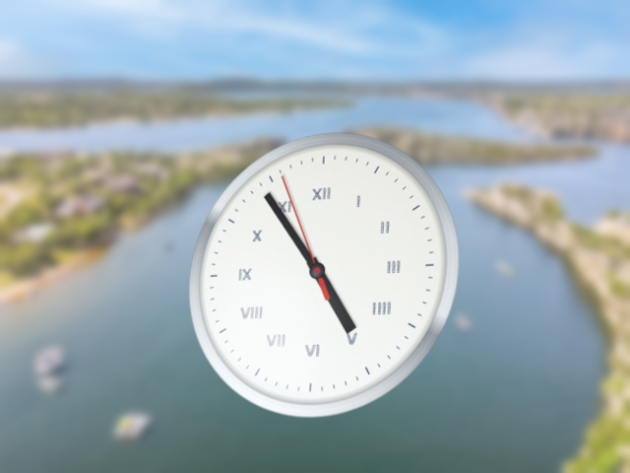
**4:53:56**
